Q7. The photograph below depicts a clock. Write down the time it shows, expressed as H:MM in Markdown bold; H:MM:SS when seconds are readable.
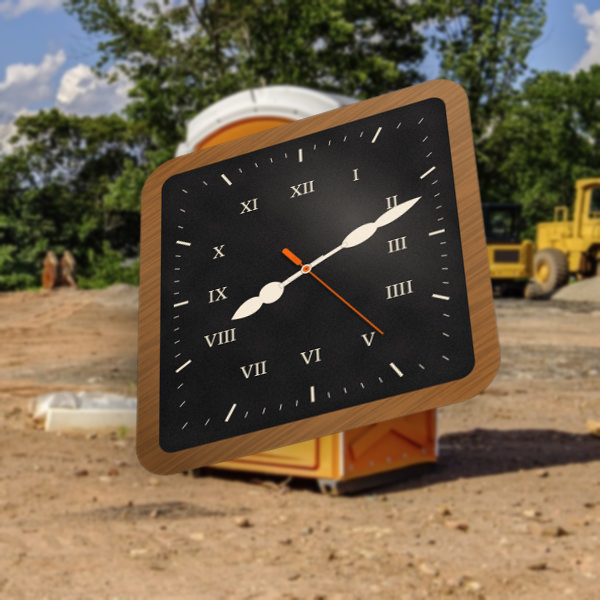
**8:11:24**
